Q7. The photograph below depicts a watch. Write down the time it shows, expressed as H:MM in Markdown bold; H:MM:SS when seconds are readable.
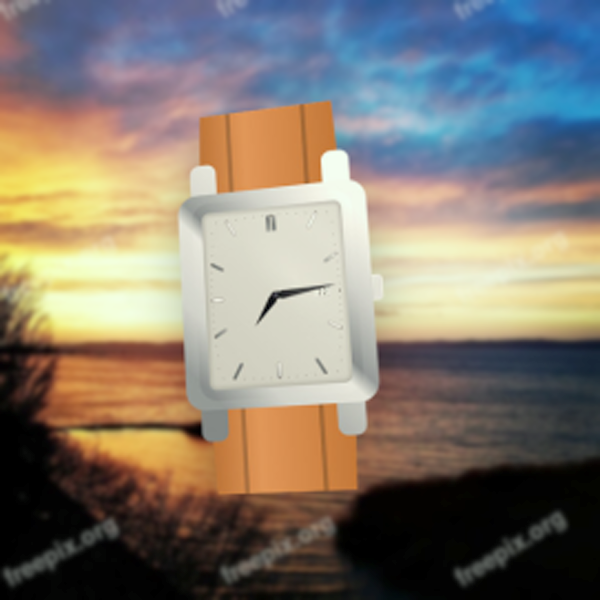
**7:14**
